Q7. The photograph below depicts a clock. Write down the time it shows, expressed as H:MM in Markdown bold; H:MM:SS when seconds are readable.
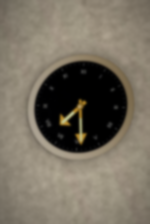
**7:29**
